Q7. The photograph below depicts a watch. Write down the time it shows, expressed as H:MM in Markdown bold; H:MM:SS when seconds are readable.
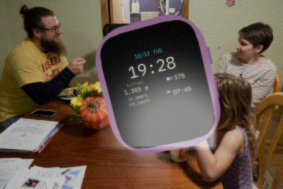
**19:28**
